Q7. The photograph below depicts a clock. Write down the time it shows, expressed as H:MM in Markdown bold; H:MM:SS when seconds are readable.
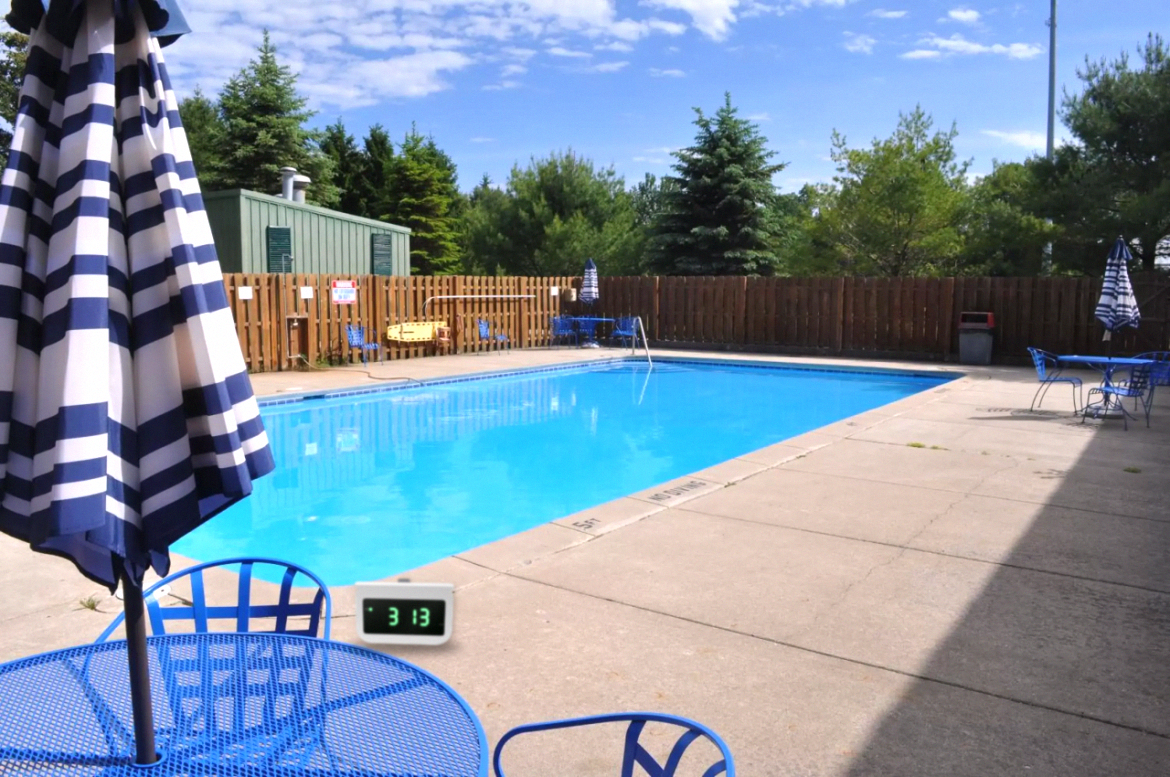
**3:13**
